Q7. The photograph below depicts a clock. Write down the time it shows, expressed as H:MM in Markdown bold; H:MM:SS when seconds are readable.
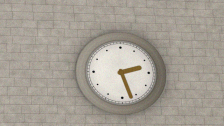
**2:27**
